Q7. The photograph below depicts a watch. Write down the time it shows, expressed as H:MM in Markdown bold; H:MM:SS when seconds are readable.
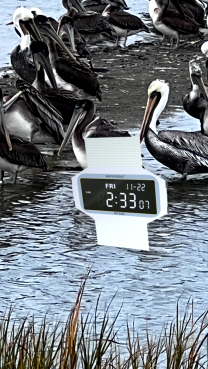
**2:33:07**
